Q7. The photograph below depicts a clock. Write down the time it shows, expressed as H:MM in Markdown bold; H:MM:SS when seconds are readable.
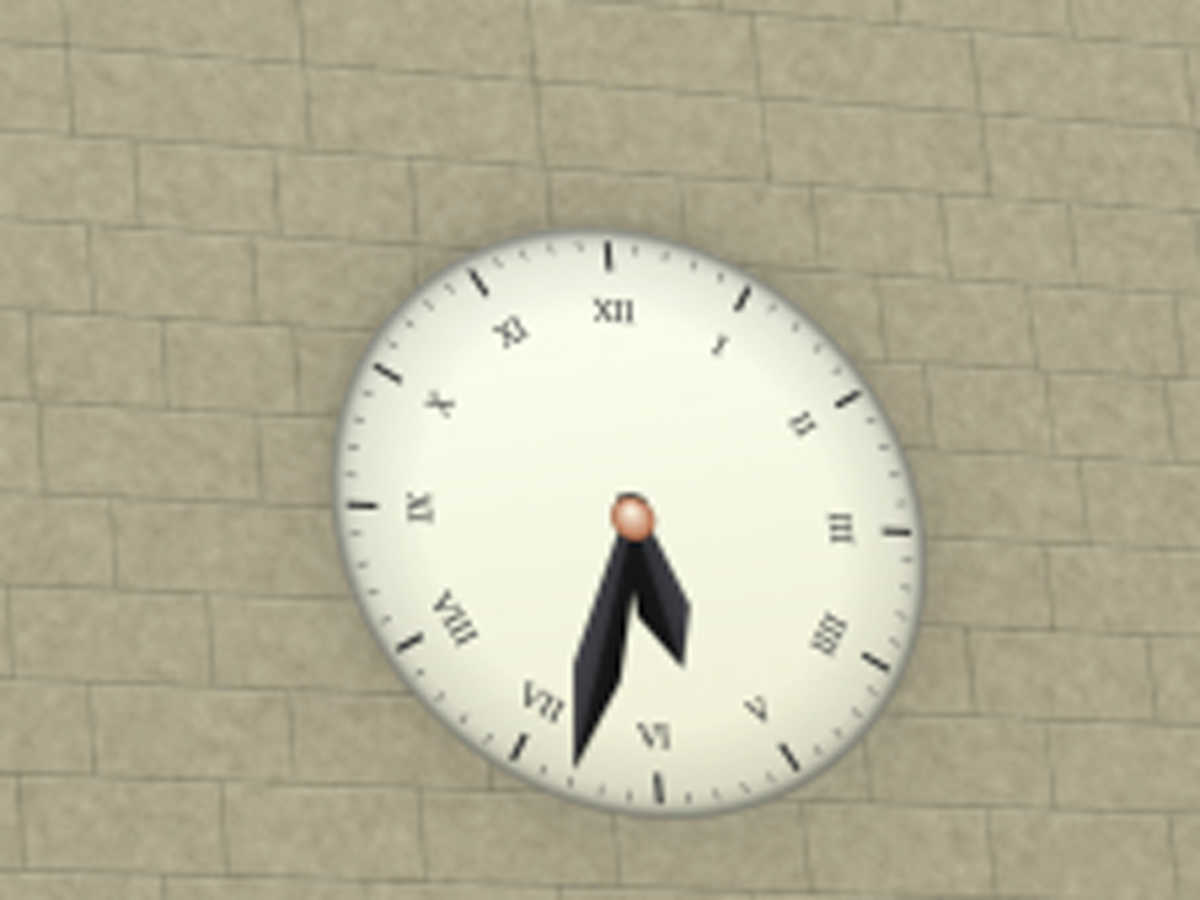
**5:33**
